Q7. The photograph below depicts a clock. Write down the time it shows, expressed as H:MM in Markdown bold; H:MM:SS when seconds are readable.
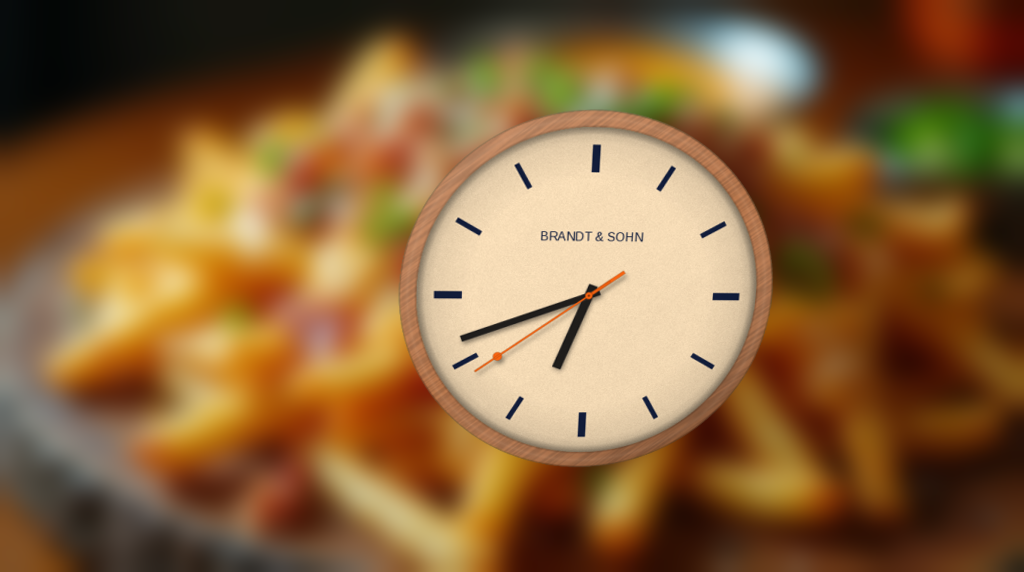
**6:41:39**
